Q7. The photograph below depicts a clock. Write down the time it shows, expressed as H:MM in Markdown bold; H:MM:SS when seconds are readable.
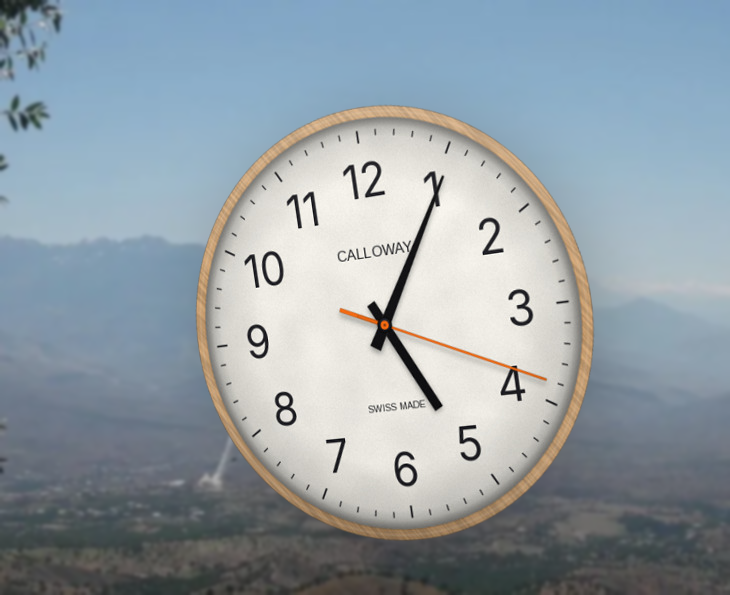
**5:05:19**
